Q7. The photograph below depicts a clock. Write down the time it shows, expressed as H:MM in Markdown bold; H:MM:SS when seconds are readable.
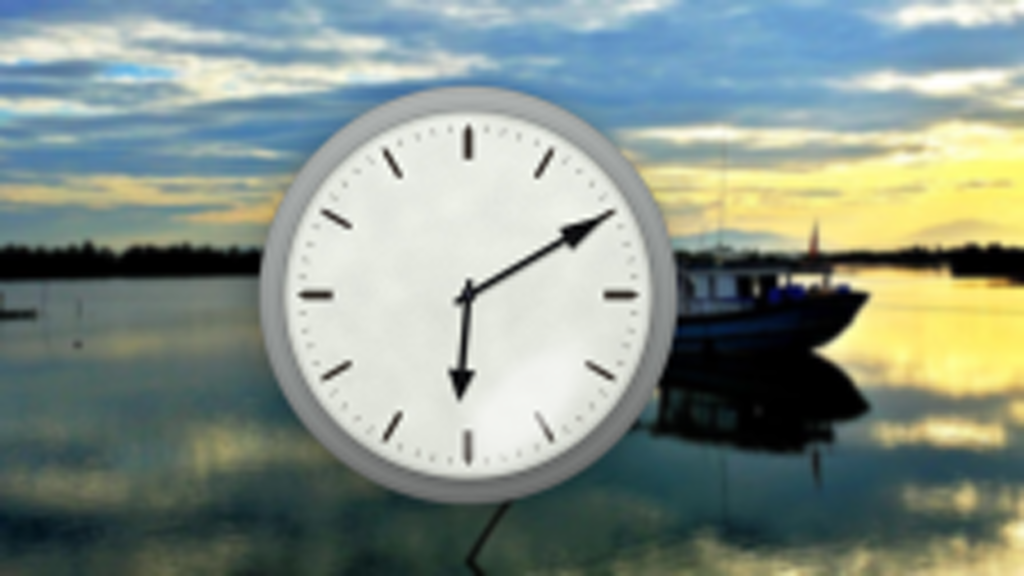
**6:10**
